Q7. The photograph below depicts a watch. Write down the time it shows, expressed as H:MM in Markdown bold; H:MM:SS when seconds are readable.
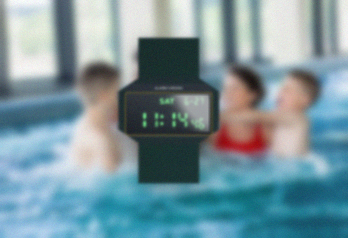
**11:14**
